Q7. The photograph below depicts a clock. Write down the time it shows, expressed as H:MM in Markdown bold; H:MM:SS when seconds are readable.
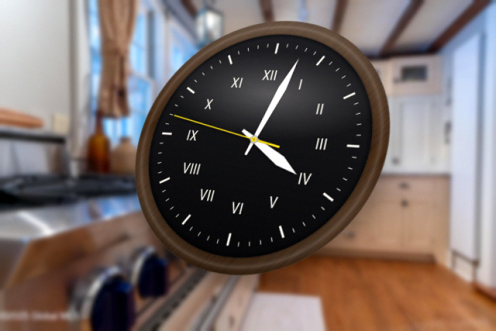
**4:02:47**
